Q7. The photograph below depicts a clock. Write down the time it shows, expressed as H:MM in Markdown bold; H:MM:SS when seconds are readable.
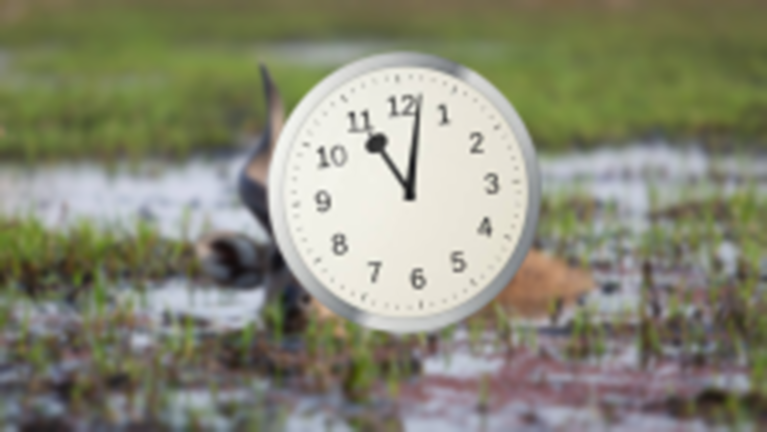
**11:02**
